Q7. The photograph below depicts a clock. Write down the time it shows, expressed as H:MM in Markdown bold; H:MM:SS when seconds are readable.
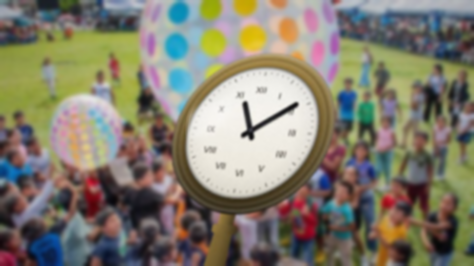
**11:09**
